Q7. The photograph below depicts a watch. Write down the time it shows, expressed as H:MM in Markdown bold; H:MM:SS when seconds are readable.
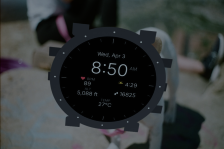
**8:50**
